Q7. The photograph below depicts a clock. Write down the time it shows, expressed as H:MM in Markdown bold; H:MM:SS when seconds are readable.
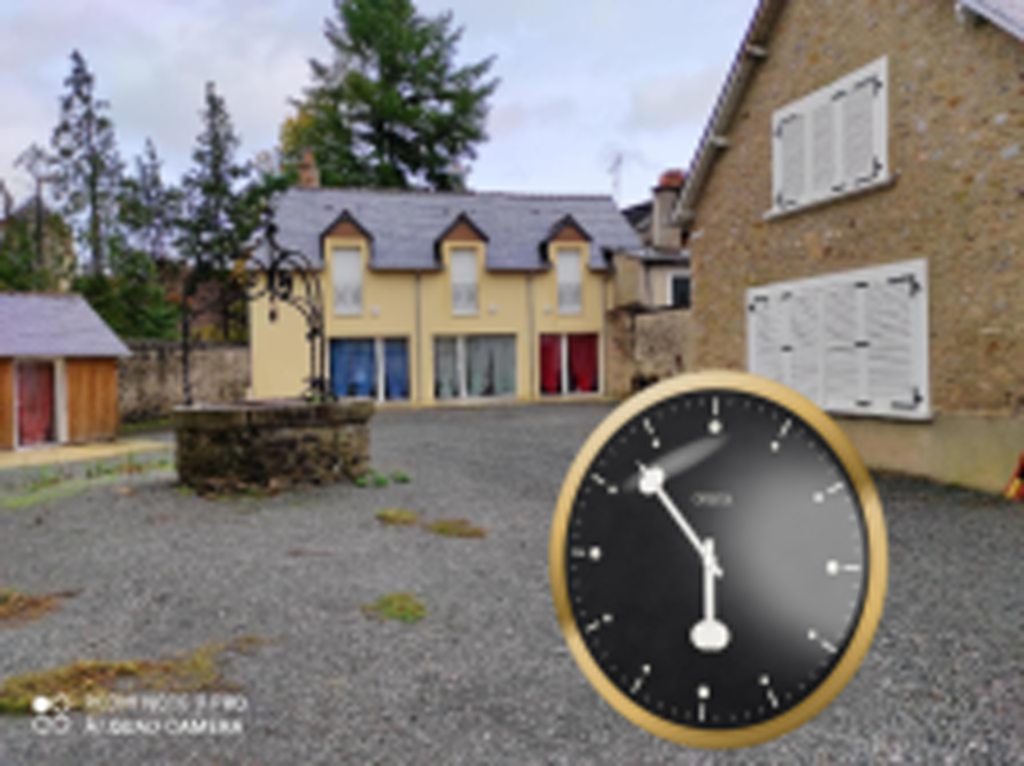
**5:53**
